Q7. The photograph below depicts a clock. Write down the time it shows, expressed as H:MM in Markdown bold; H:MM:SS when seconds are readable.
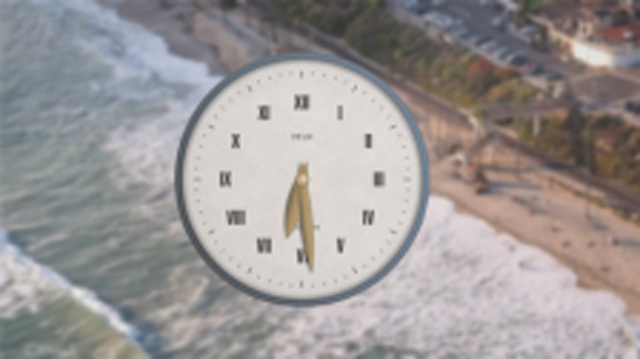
**6:29**
